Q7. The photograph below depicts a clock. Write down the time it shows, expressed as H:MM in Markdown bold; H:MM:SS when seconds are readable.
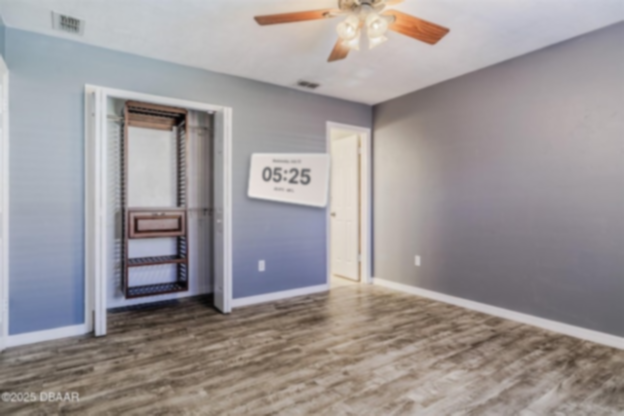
**5:25**
